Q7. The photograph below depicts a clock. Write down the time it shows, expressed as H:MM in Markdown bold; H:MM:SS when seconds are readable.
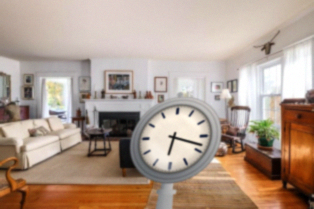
**6:18**
